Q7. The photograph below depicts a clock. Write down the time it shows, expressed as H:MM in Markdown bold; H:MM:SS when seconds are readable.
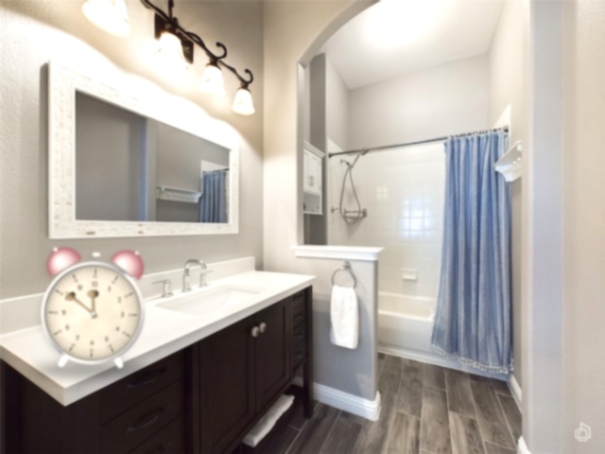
**11:51**
